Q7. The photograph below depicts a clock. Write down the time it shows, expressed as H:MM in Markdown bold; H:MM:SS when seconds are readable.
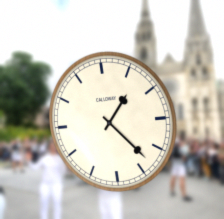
**1:23**
